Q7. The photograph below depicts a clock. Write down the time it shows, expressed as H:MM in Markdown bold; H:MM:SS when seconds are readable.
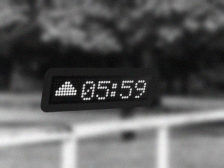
**5:59**
